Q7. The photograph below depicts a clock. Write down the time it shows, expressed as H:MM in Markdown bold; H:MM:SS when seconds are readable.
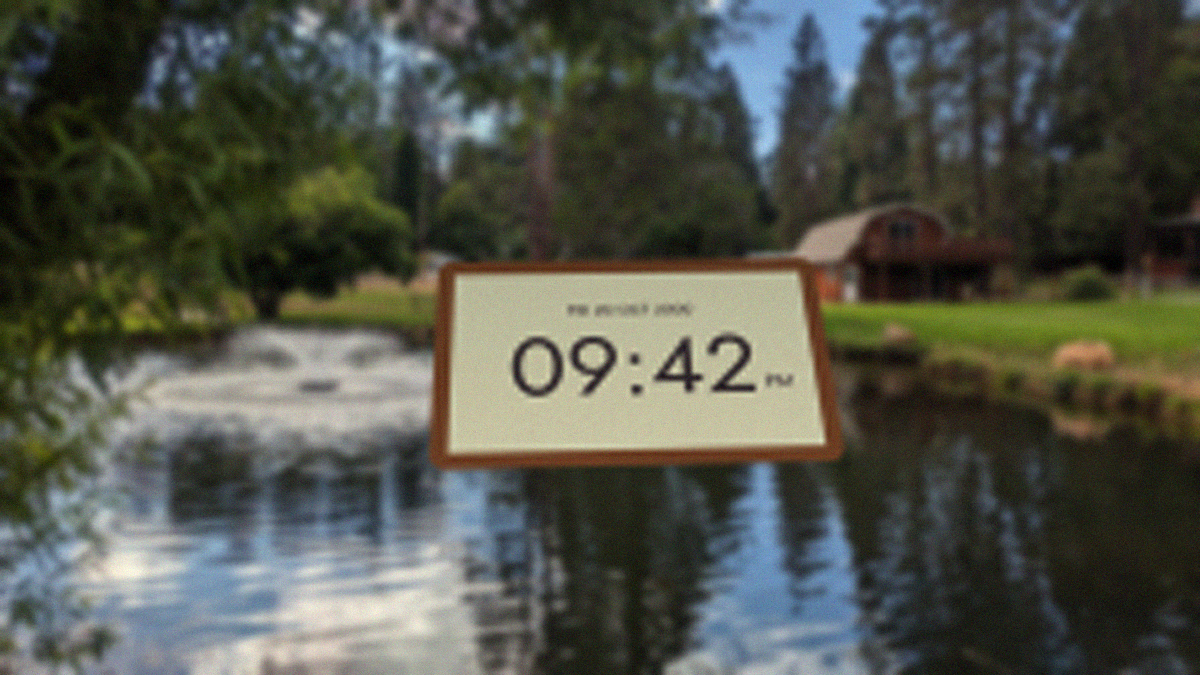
**9:42**
